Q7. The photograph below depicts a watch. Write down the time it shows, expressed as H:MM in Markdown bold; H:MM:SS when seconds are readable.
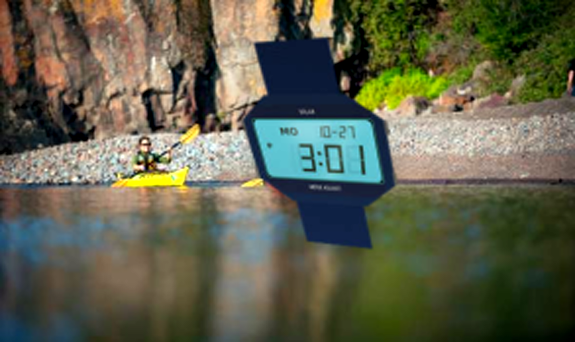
**3:01**
